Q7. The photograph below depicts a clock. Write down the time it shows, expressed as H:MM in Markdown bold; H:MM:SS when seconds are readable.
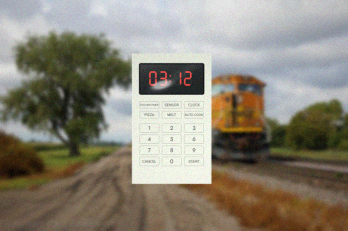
**3:12**
